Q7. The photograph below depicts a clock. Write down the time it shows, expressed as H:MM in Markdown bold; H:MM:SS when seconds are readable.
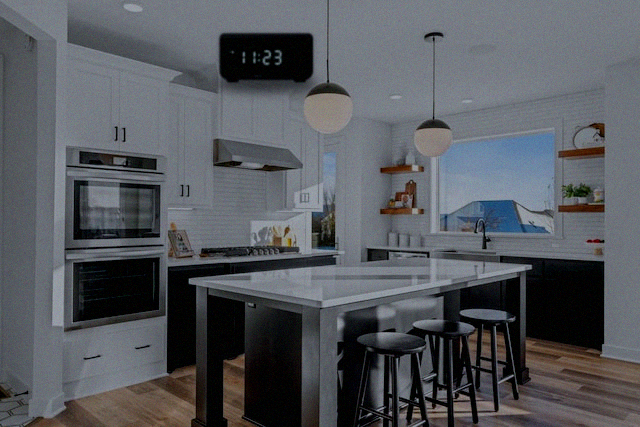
**11:23**
